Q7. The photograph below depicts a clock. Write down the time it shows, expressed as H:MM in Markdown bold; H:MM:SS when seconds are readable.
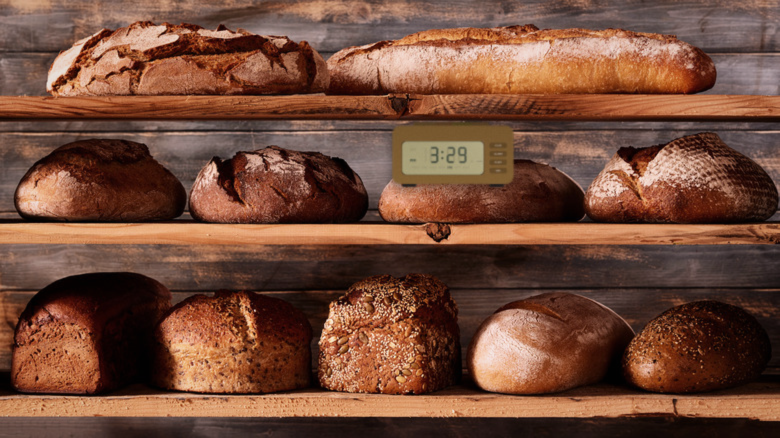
**3:29**
